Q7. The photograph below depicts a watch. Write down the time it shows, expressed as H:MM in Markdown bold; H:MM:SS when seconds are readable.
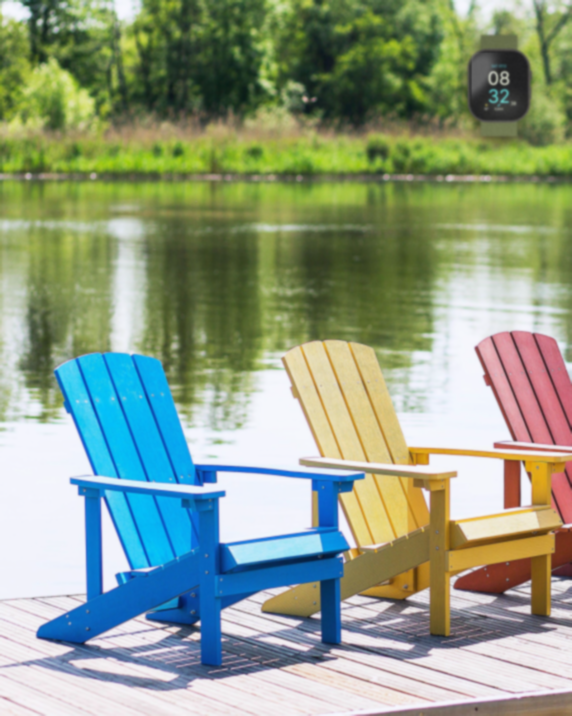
**8:32**
